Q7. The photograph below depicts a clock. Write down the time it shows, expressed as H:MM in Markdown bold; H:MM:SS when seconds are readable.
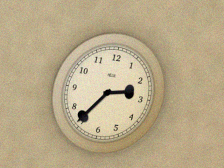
**2:36**
